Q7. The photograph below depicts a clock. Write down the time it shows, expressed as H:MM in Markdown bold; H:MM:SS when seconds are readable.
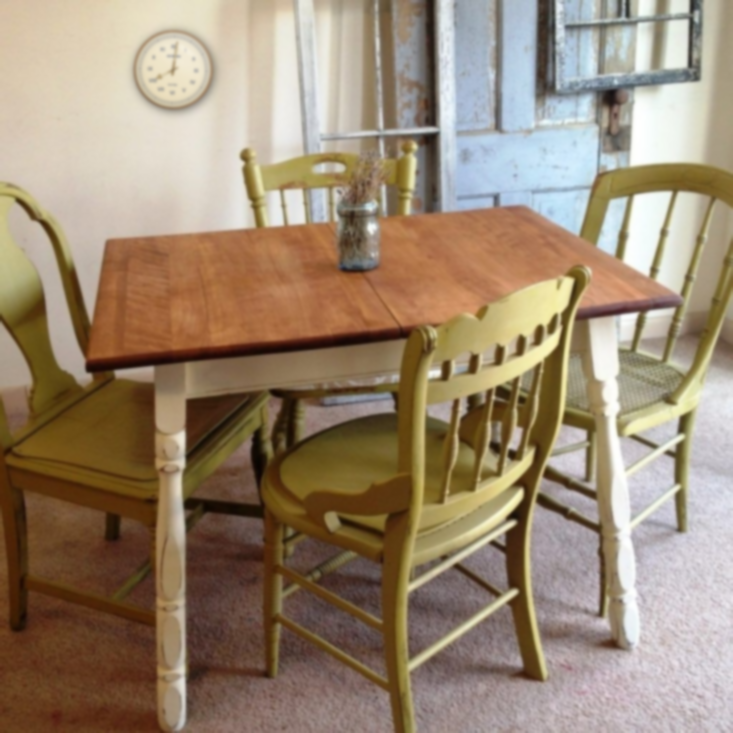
**8:01**
